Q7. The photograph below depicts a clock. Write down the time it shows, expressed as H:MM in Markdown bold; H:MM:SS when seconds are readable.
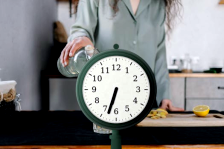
**6:33**
